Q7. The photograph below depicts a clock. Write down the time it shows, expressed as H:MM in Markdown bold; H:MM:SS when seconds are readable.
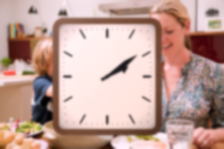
**2:09**
